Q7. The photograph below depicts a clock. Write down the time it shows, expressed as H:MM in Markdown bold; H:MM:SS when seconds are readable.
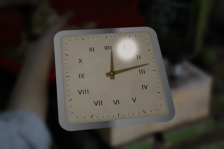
**12:13**
